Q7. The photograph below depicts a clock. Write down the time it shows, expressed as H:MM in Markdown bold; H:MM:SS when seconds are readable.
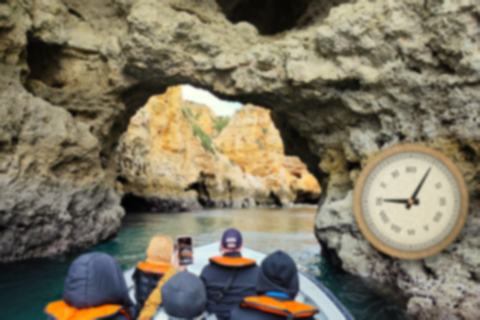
**9:05**
